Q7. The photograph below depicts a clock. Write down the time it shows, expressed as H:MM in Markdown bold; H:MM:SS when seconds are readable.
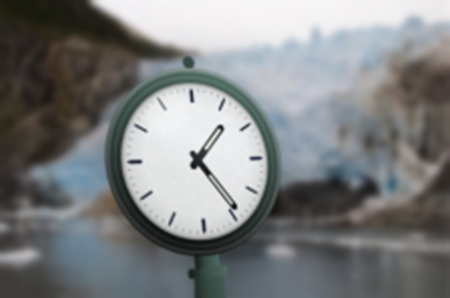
**1:24**
